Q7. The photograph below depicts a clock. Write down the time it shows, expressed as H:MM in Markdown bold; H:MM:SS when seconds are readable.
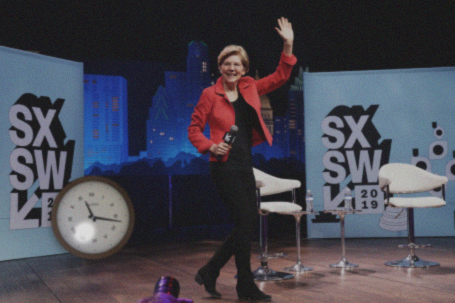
**11:17**
